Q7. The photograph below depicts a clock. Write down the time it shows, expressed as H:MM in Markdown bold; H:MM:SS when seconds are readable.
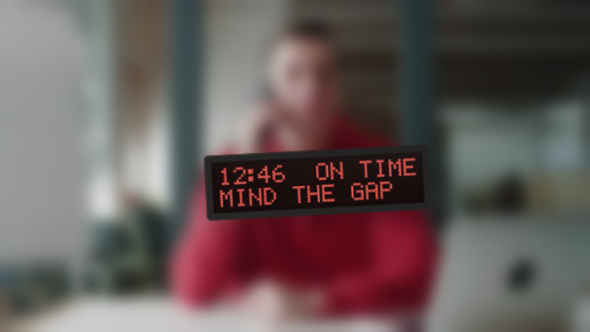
**12:46**
